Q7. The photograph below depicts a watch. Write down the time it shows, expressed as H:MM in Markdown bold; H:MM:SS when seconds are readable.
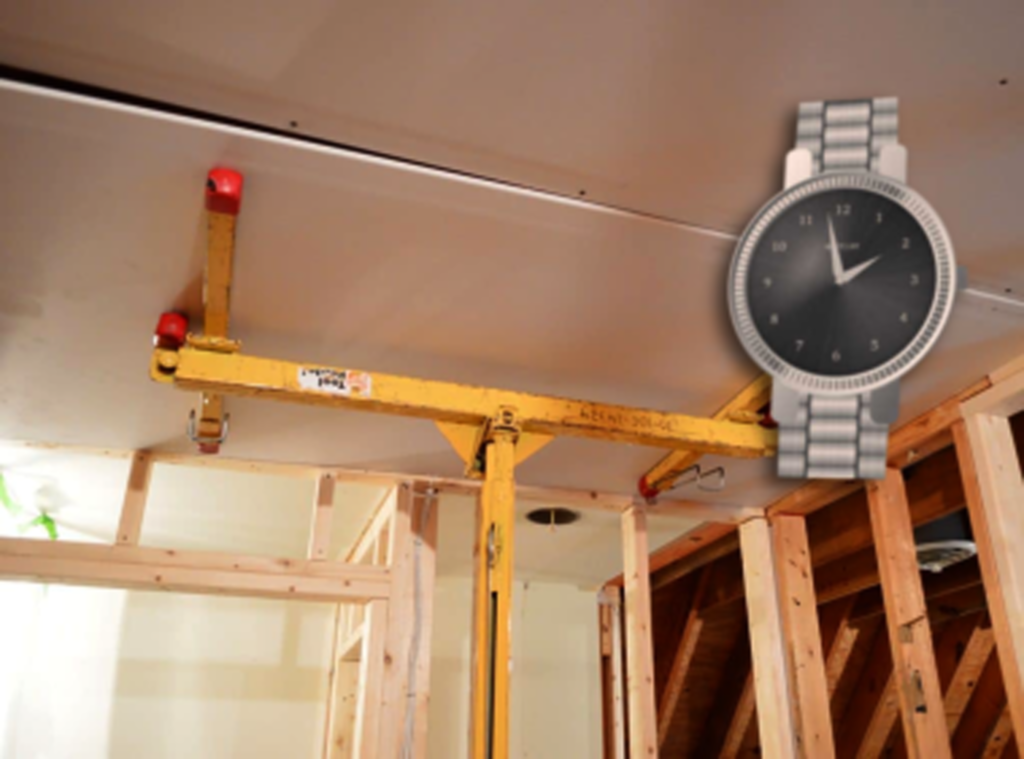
**1:58**
